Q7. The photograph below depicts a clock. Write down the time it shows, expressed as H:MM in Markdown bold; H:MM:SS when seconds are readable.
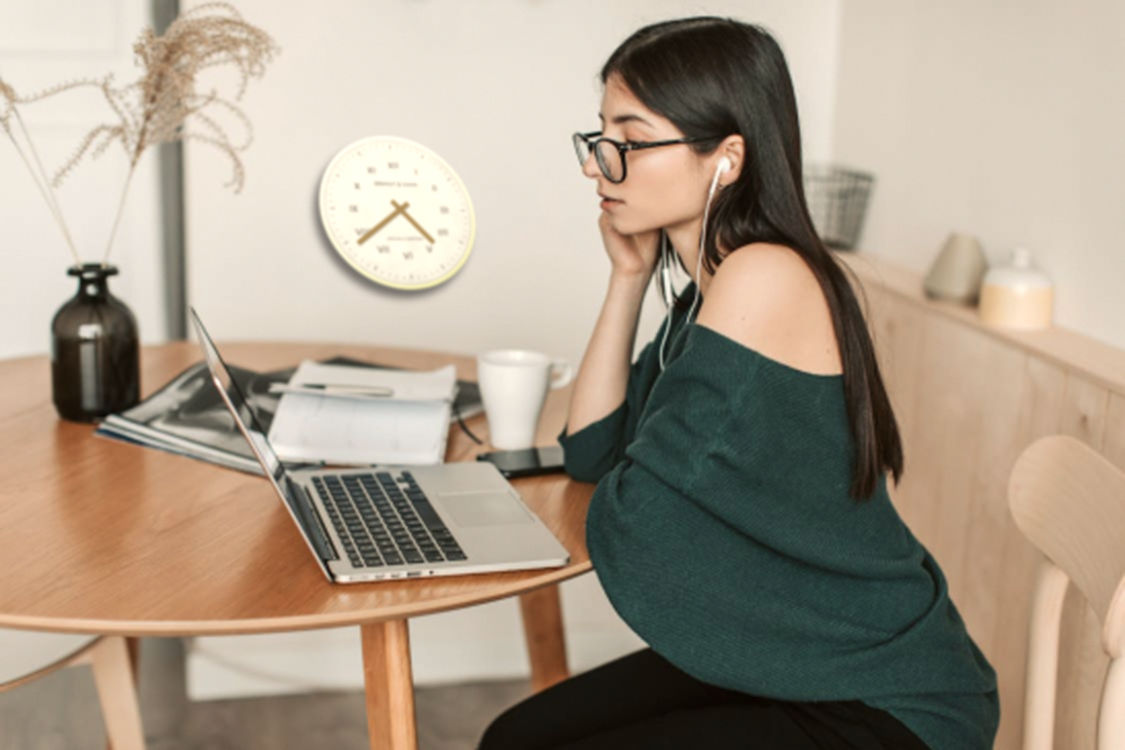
**4:39**
